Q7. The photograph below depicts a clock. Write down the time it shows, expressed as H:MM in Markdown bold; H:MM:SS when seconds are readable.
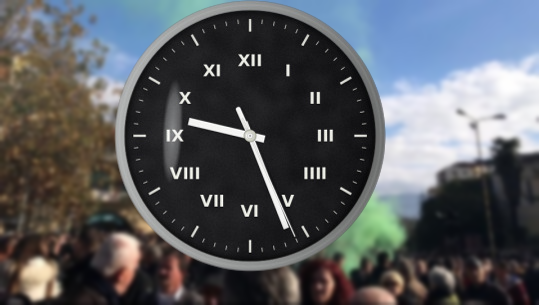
**9:26:26**
